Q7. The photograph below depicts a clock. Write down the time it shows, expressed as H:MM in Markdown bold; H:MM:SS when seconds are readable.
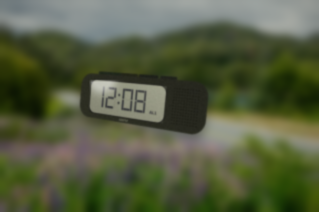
**12:08**
